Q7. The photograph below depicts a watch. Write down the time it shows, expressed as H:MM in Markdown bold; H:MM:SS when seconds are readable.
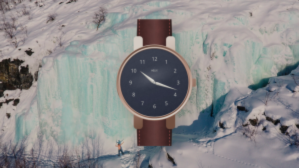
**10:18**
